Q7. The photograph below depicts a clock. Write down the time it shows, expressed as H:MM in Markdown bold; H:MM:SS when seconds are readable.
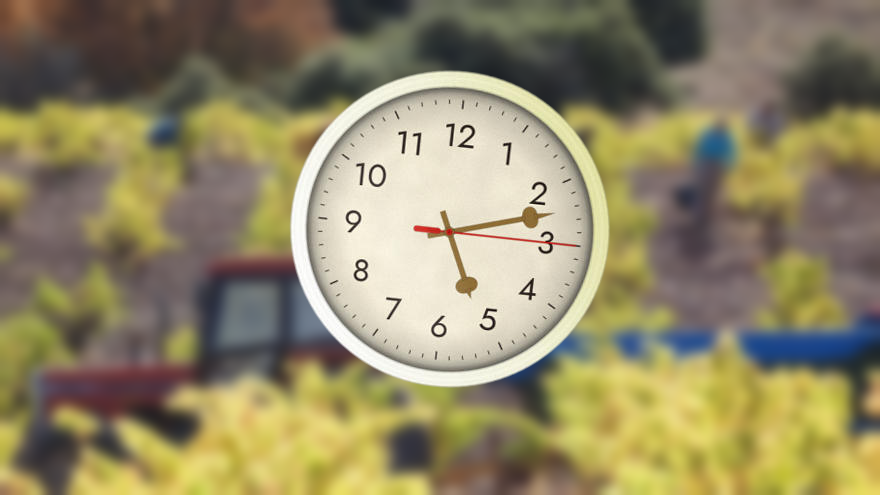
**5:12:15**
